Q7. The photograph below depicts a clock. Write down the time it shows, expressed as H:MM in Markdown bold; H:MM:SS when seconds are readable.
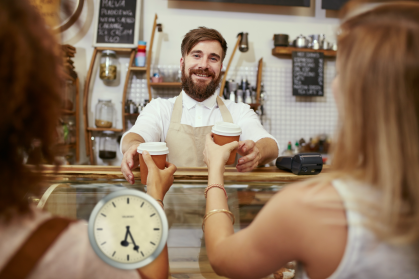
**6:26**
